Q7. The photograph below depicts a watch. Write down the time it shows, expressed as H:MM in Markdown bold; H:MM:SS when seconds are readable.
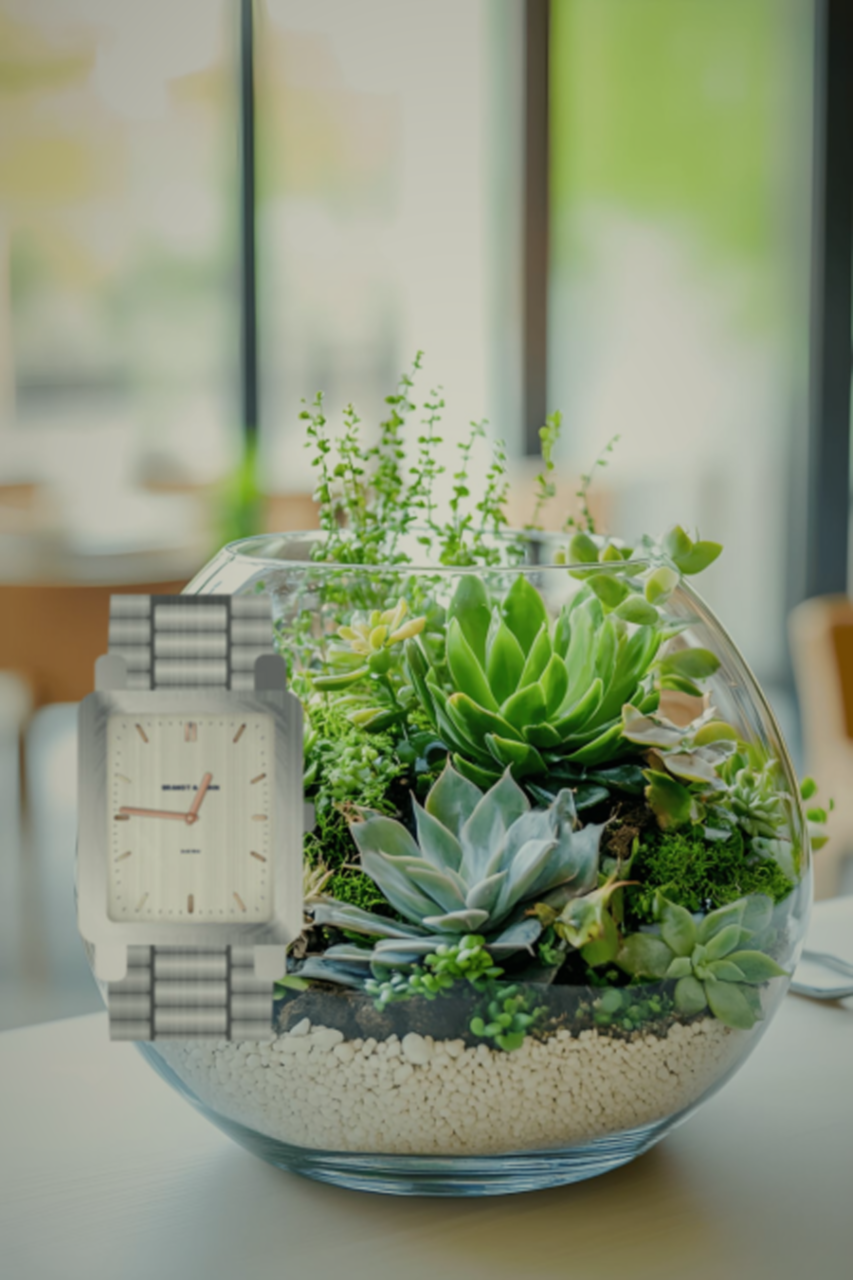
**12:46**
